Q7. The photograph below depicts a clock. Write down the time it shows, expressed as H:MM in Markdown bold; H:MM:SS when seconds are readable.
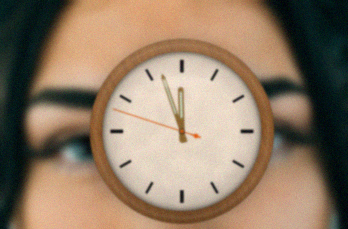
**11:56:48**
